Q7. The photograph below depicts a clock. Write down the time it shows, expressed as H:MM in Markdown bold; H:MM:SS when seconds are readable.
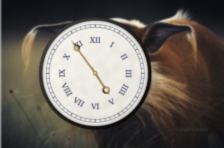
**4:54**
